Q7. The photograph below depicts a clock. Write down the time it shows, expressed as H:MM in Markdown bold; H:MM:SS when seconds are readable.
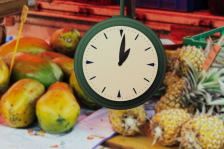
**1:01**
